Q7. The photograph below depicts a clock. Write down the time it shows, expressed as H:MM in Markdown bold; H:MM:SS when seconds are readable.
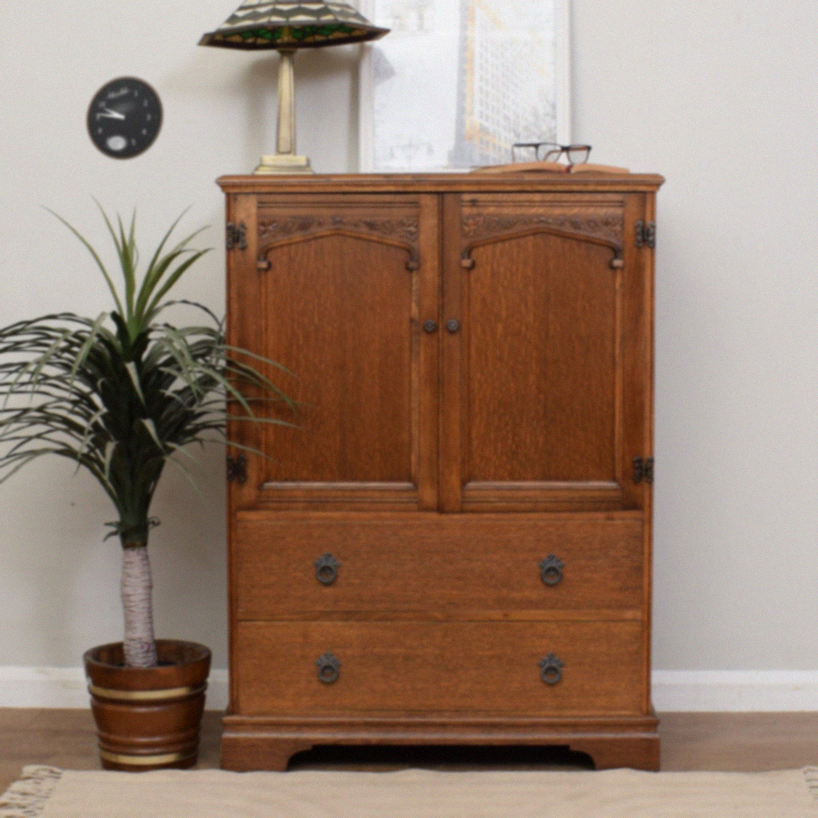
**9:46**
